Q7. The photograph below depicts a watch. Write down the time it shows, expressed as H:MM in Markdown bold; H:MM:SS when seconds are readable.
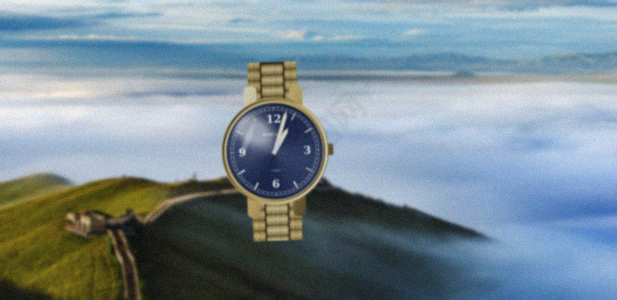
**1:03**
